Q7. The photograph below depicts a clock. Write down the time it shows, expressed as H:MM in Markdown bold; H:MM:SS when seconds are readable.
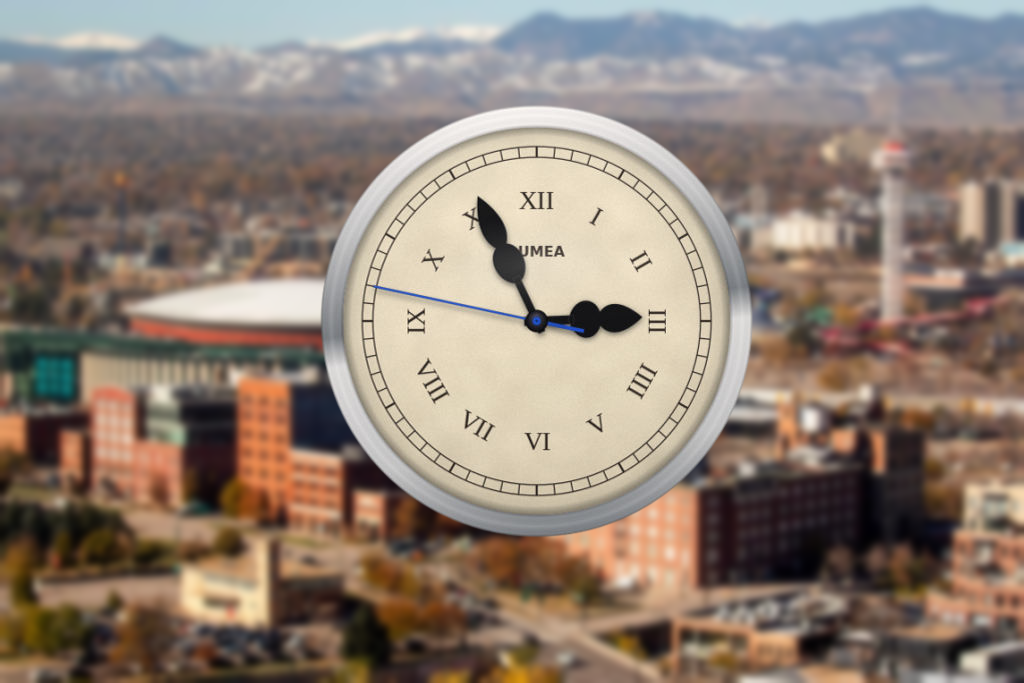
**2:55:47**
